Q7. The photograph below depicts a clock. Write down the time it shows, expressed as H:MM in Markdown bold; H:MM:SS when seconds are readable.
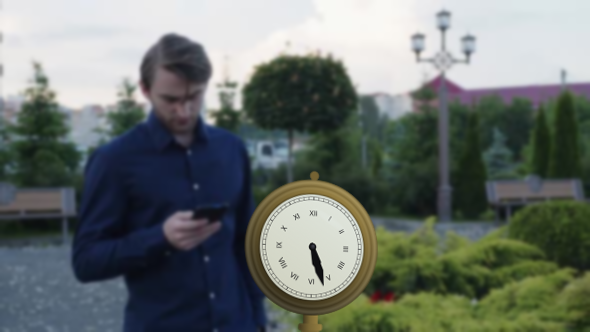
**5:27**
